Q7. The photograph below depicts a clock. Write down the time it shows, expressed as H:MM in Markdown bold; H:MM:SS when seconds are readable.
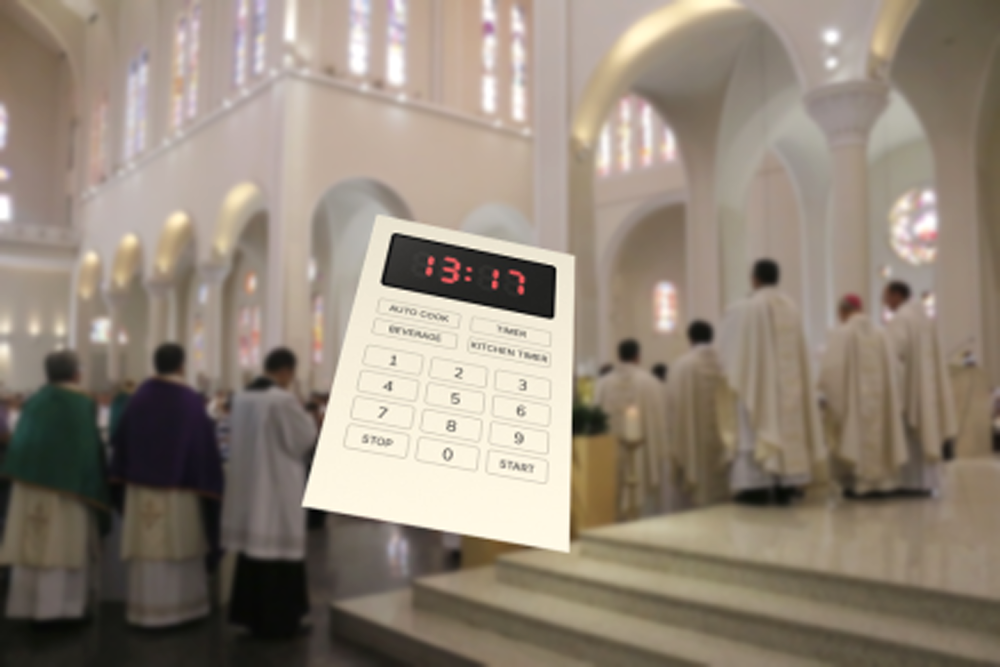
**13:17**
